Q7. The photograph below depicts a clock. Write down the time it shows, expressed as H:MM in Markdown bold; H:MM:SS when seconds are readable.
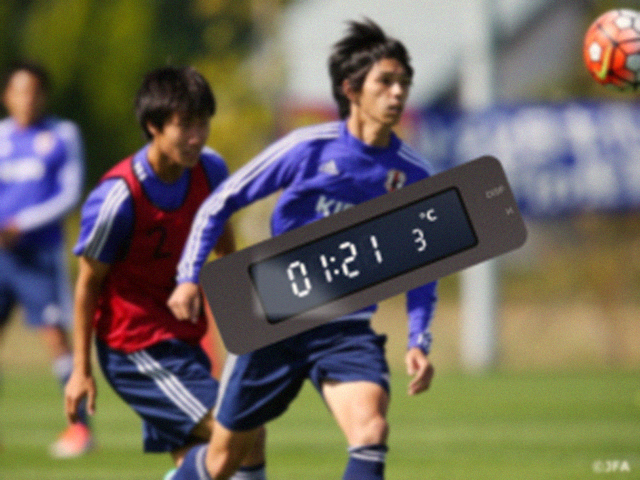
**1:21**
